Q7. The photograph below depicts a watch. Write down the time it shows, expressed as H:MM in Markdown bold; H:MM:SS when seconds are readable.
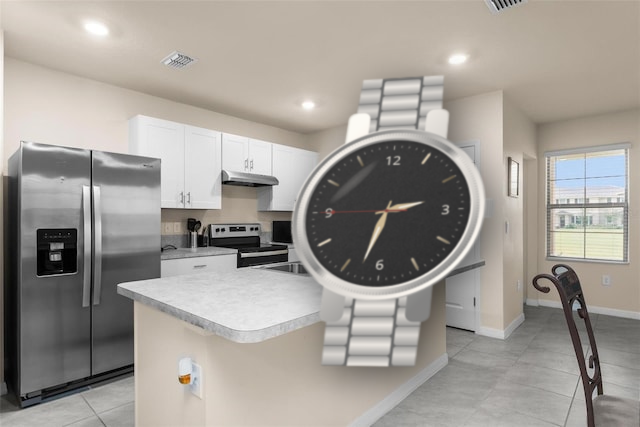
**2:32:45**
